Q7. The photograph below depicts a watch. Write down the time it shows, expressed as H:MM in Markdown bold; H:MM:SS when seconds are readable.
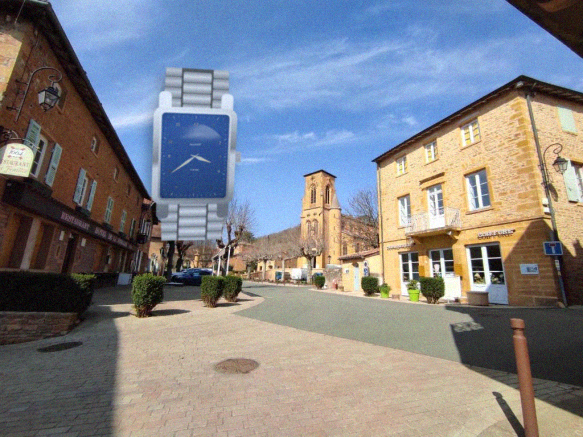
**3:39**
